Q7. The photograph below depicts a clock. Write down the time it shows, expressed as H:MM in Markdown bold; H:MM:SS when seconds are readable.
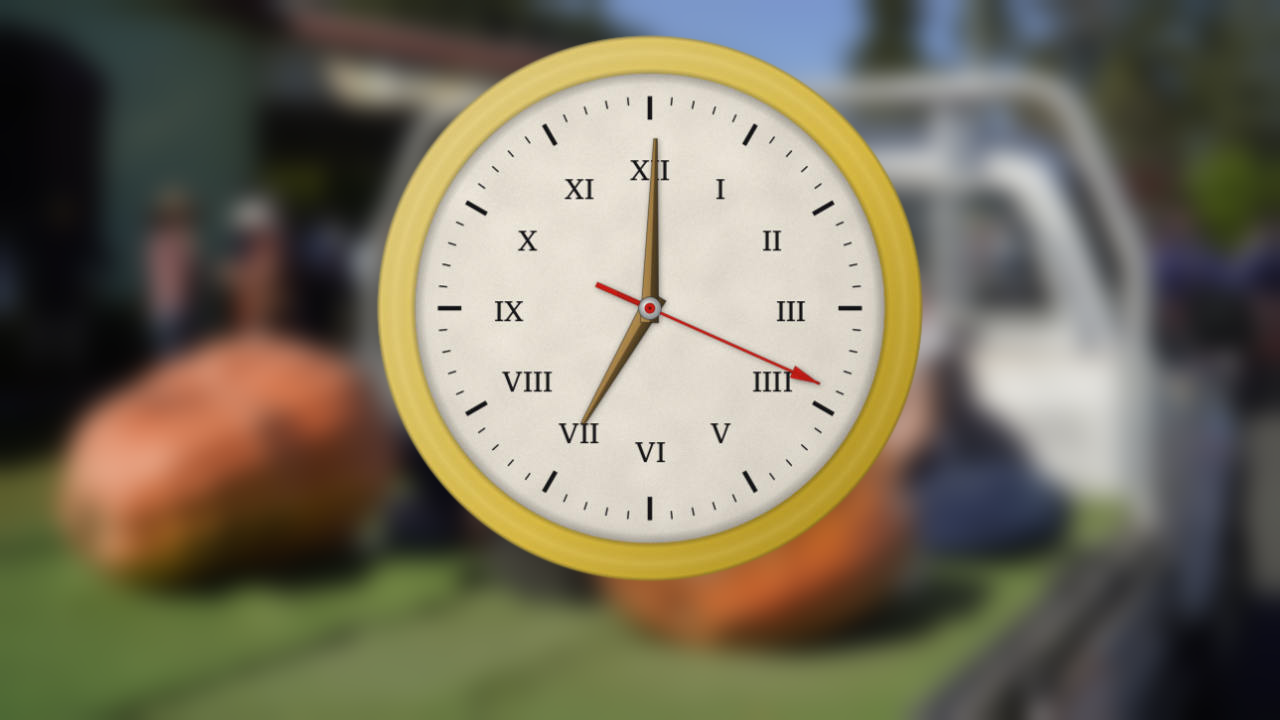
**7:00:19**
